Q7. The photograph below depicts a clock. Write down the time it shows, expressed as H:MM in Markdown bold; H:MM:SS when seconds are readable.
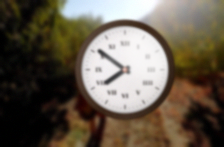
**7:51**
